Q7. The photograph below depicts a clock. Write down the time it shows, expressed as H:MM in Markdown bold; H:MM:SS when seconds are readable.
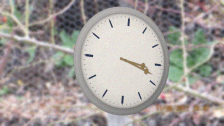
**3:18**
